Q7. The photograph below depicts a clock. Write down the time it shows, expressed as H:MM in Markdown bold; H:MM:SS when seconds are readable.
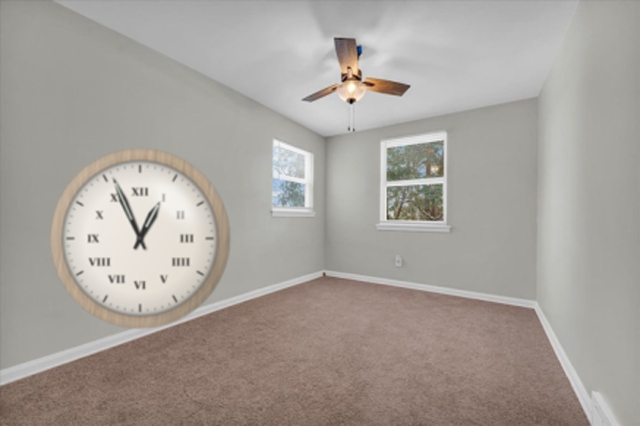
**12:56**
